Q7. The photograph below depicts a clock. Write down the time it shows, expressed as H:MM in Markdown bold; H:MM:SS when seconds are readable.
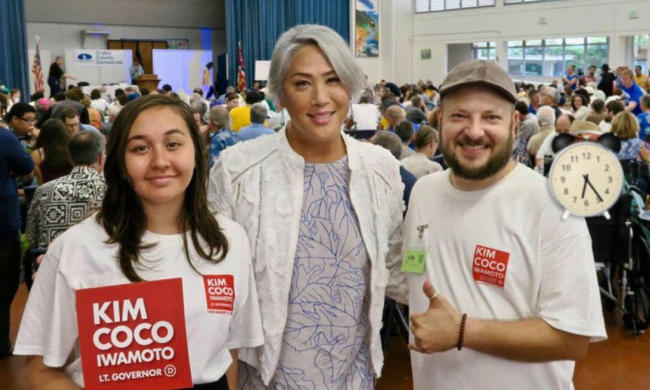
**6:24**
